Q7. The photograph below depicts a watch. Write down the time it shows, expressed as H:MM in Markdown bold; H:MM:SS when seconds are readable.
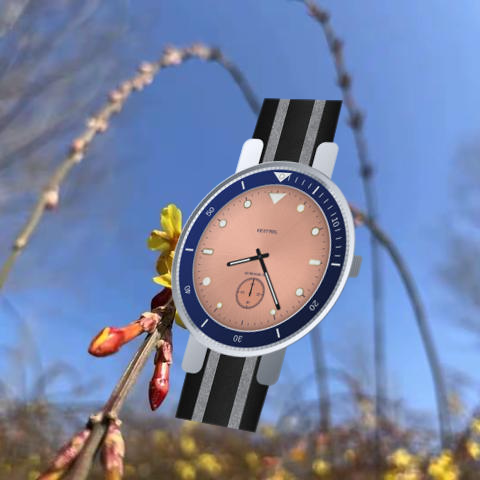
**8:24**
